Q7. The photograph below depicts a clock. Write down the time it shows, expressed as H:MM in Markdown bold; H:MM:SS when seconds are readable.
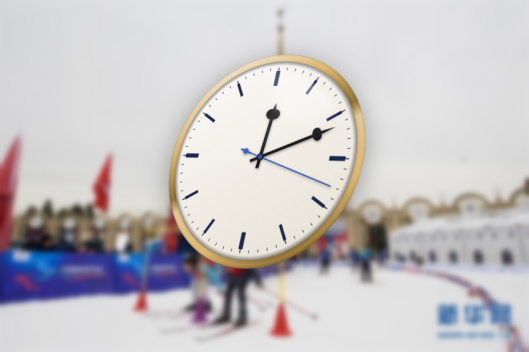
**12:11:18**
